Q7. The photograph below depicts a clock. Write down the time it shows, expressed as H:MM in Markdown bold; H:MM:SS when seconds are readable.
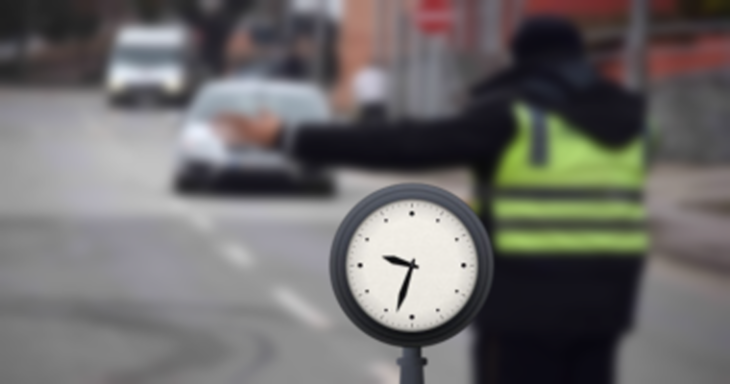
**9:33**
